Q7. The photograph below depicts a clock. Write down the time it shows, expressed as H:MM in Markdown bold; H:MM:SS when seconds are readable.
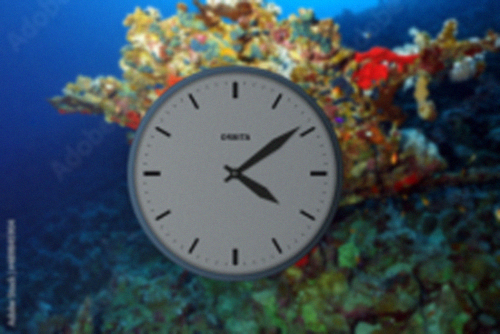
**4:09**
